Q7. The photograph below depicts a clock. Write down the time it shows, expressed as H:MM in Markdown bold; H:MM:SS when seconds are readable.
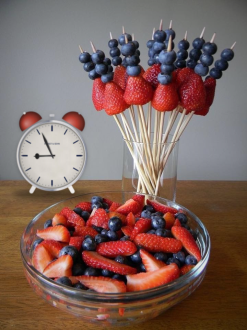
**8:56**
